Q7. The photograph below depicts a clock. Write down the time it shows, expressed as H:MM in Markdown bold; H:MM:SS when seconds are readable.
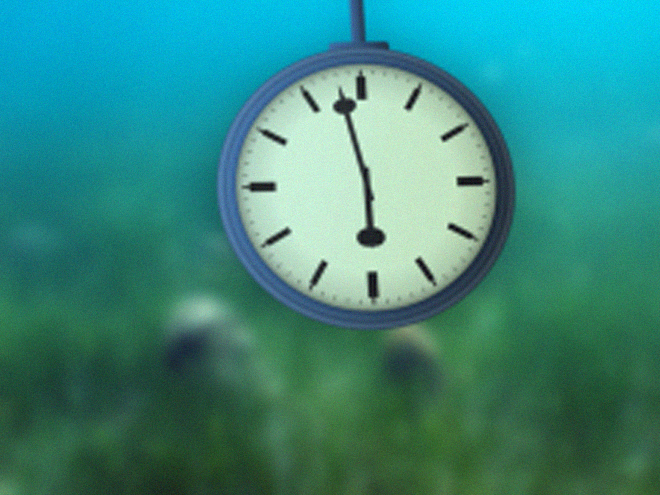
**5:58**
